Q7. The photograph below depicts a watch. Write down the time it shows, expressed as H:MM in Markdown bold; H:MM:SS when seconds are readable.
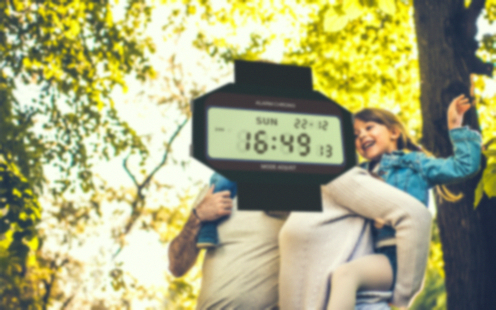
**16:49:13**
